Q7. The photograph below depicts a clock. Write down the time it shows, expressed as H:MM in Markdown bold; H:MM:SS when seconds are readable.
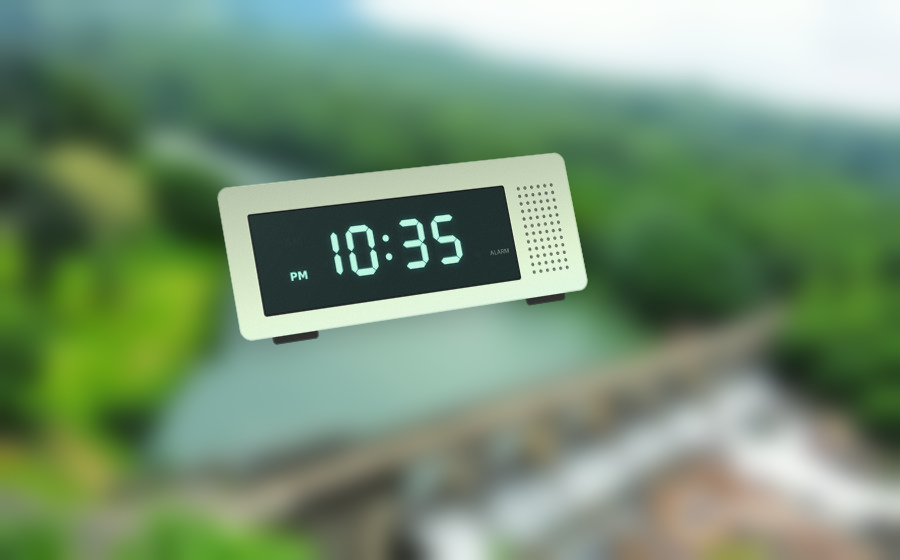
**10:35**
